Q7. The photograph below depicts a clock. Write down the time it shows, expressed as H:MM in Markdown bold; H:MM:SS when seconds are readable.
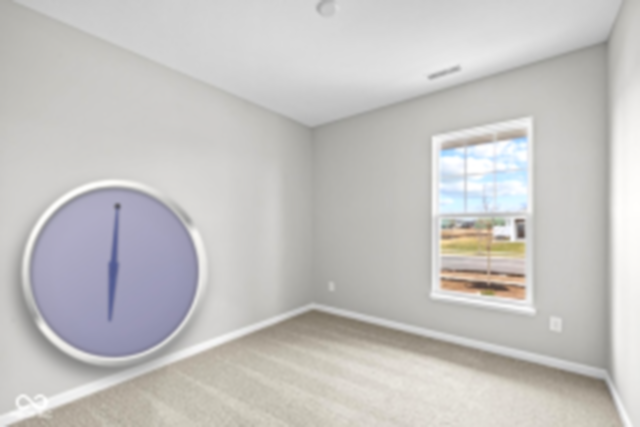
**6:00**
